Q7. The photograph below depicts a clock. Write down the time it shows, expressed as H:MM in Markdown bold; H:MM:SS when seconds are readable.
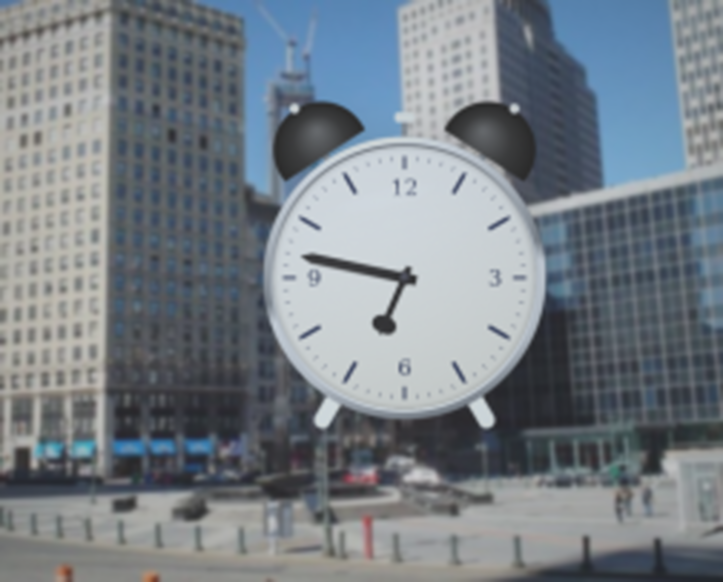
**6:47**
